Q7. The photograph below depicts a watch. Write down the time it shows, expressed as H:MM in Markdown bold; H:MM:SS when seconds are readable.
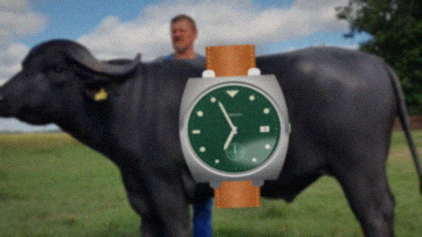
**6:56**
